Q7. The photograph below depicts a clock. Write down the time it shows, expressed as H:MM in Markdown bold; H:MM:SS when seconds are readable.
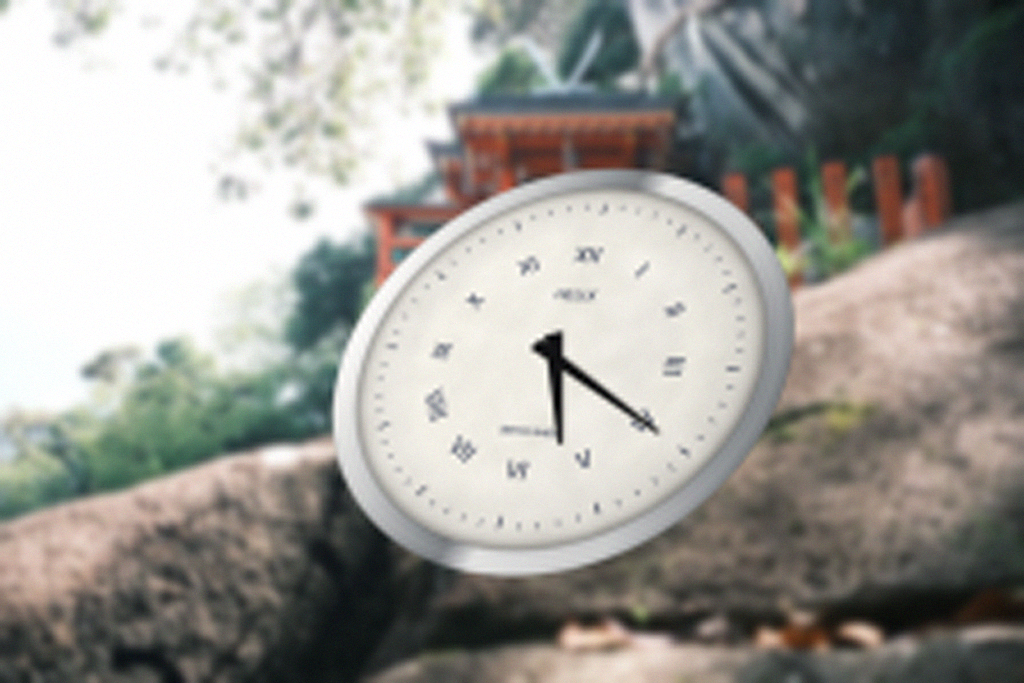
**5:20**
